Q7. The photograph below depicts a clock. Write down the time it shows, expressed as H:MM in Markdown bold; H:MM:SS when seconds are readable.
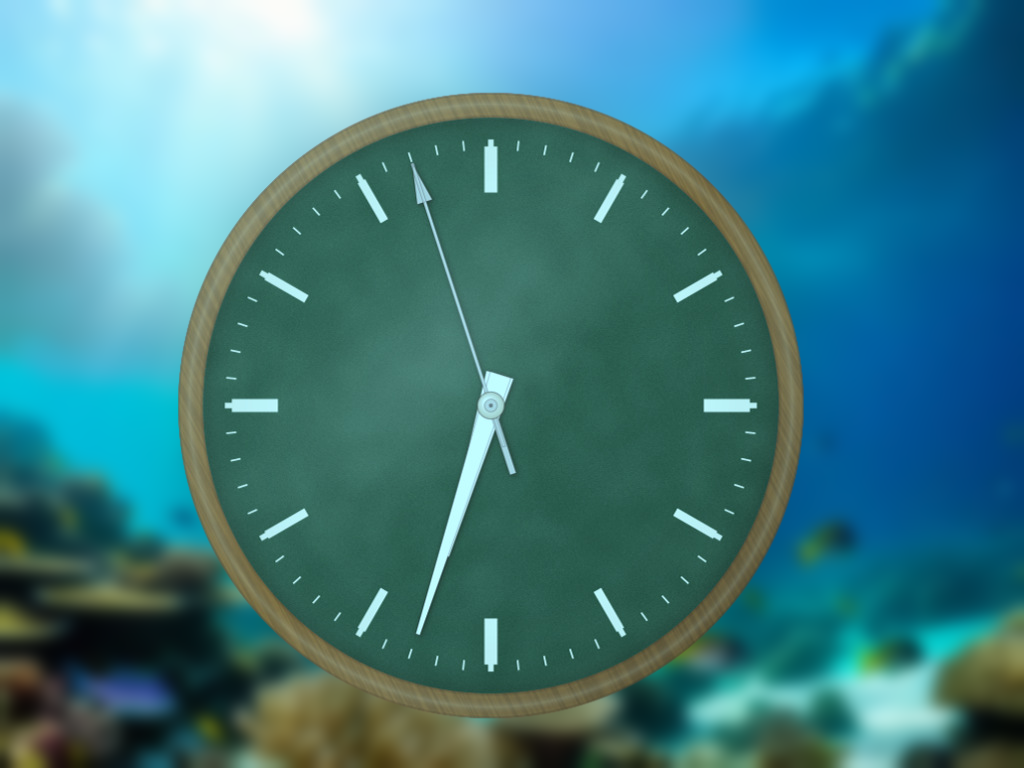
**6:32:57**
